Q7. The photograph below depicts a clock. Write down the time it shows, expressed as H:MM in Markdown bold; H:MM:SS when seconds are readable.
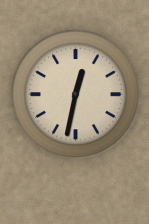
**12:32**
